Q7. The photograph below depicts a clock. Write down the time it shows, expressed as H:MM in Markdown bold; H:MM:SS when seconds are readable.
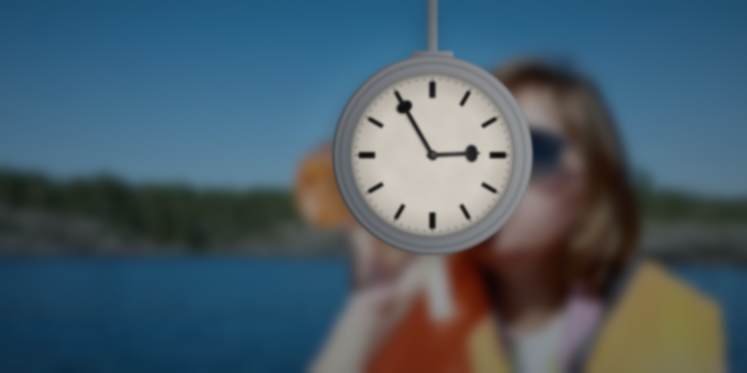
**2:55**
